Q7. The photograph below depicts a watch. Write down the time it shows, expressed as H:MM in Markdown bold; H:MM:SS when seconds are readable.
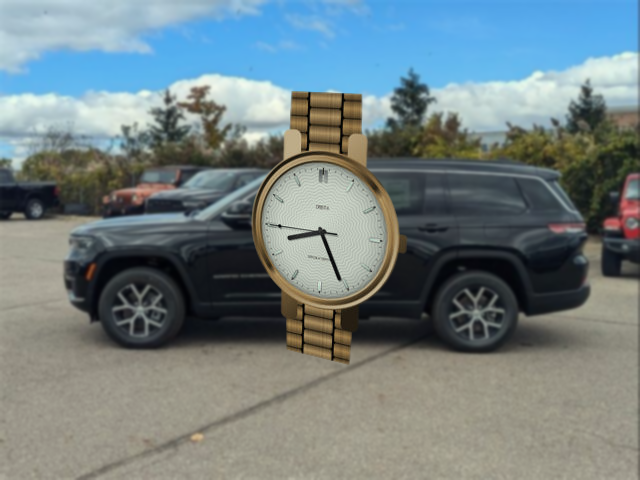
**8:25:45**
